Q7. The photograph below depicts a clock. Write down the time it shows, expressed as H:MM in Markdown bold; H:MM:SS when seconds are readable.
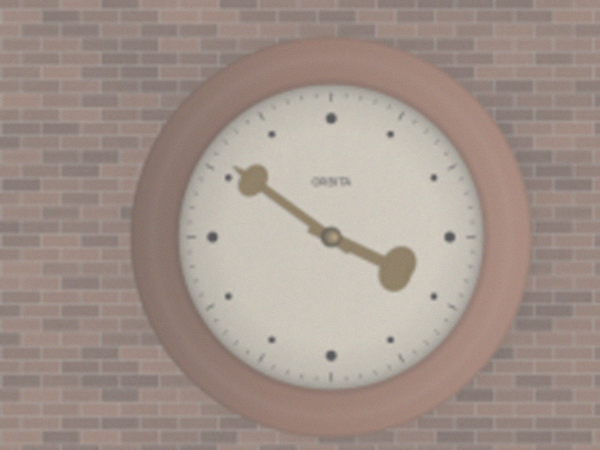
**3:51**
